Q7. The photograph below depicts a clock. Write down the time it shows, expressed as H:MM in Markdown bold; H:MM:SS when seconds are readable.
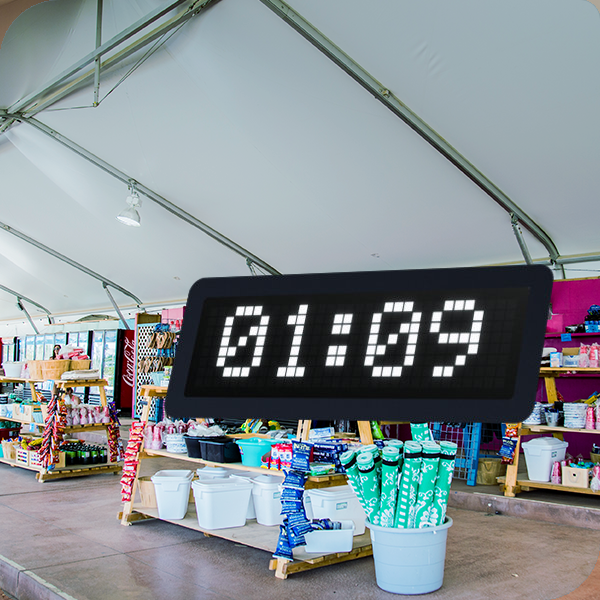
**1:09**
